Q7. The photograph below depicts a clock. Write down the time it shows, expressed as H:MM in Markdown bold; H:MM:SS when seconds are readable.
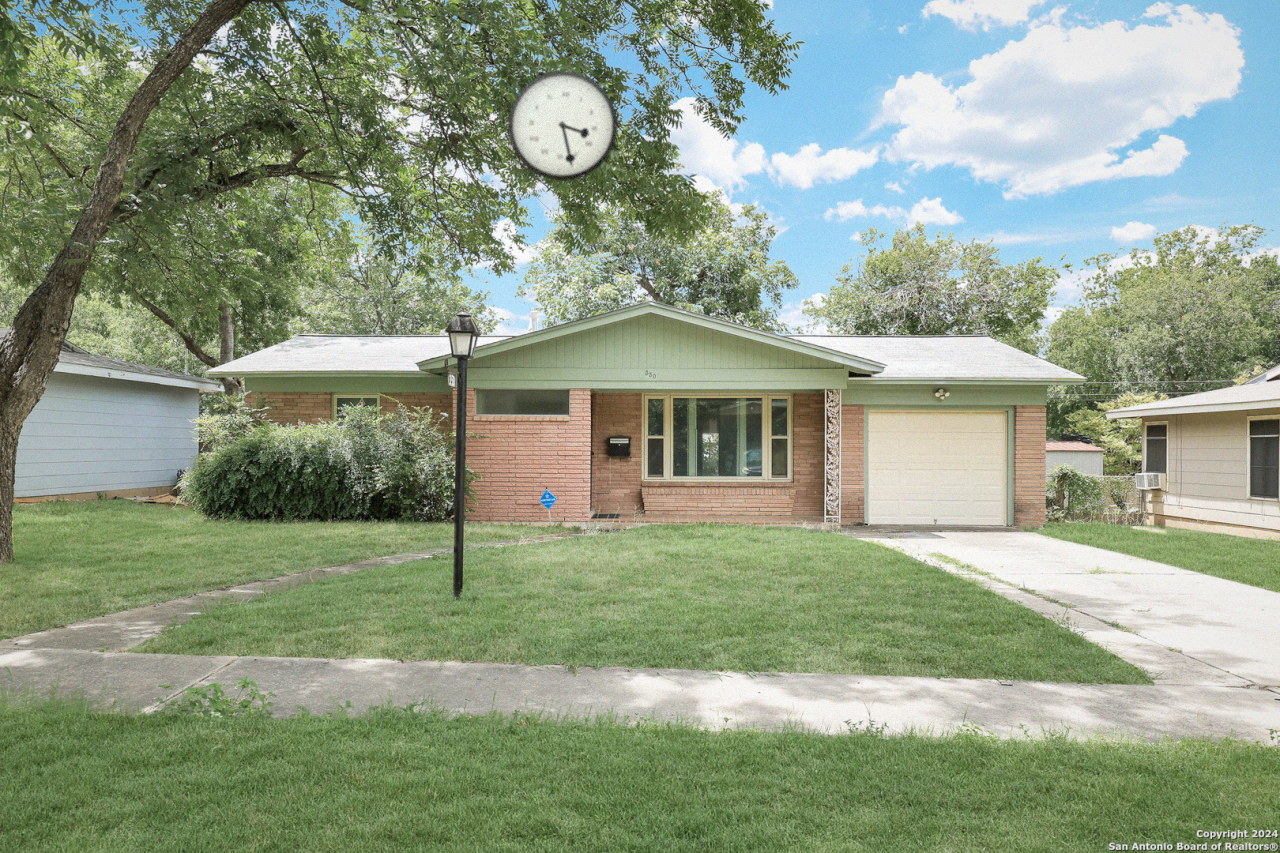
**3:27**
